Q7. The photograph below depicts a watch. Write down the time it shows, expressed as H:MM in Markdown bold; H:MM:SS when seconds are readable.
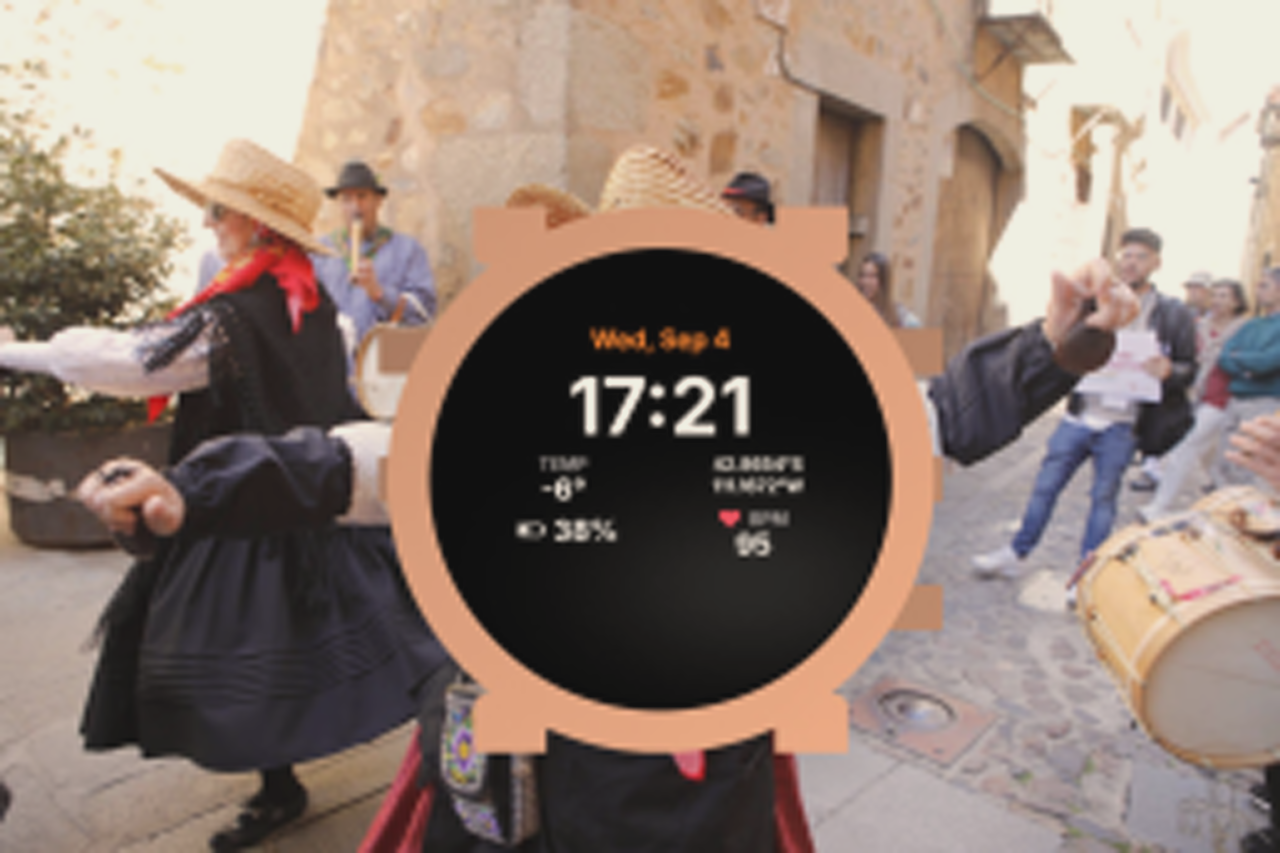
**17:21**
